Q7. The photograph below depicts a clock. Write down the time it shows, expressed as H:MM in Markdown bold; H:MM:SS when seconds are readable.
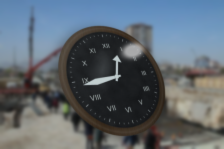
**12:44**
